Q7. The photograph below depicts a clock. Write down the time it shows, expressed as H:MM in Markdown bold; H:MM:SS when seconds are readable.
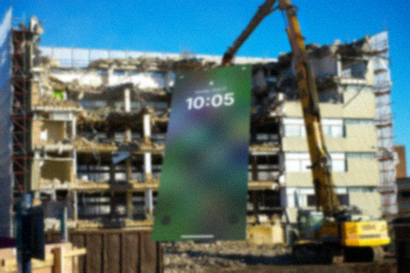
**10:05**
